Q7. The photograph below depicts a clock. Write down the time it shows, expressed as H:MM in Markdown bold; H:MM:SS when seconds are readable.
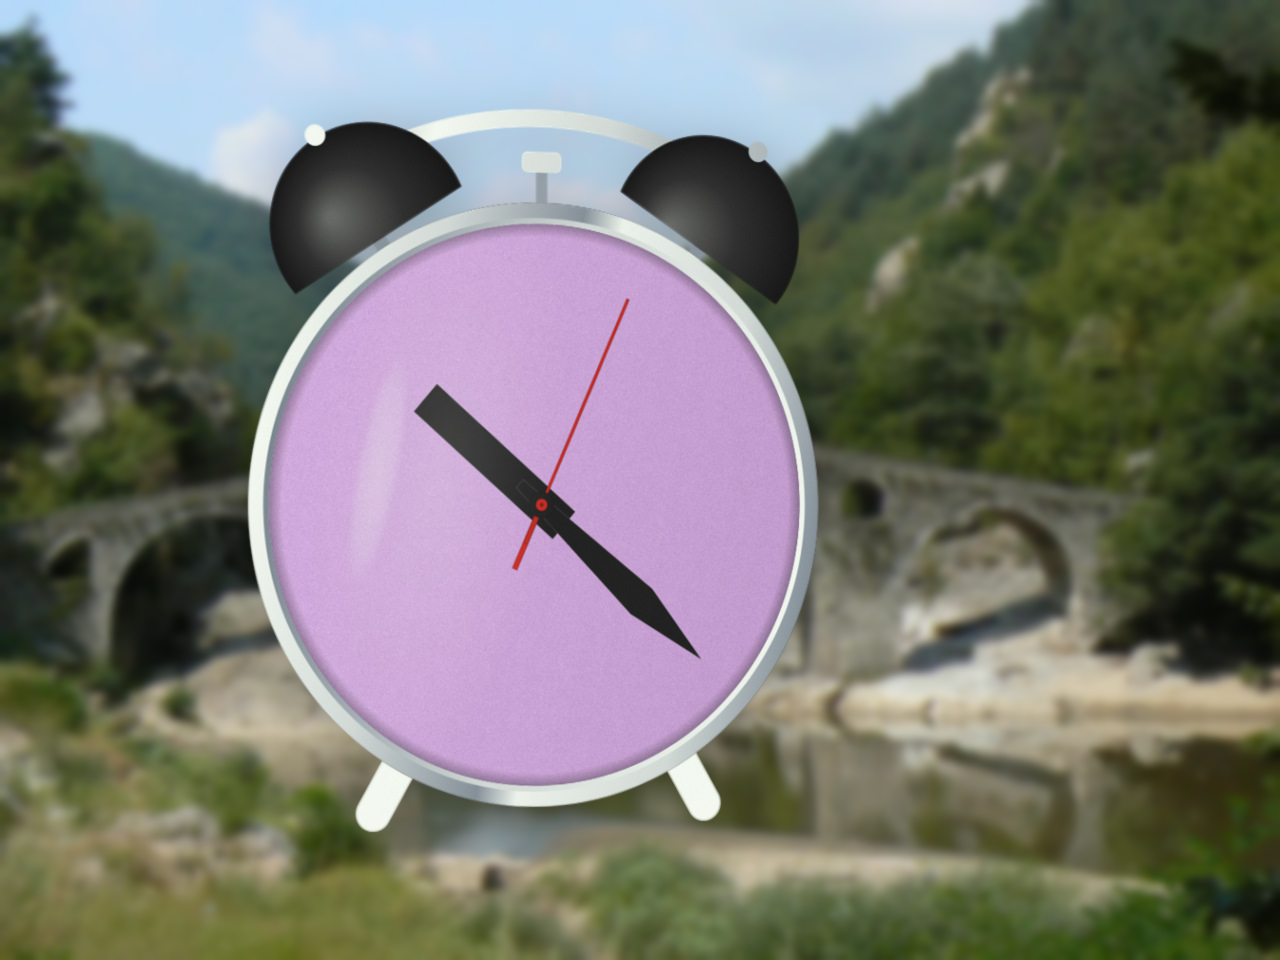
**10:22:04**
